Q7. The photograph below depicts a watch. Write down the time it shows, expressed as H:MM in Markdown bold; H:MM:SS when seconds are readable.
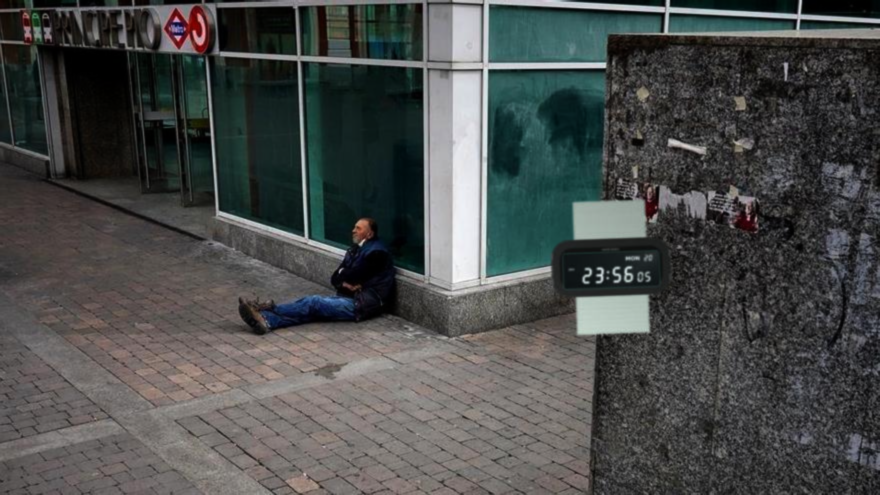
**23:56**
